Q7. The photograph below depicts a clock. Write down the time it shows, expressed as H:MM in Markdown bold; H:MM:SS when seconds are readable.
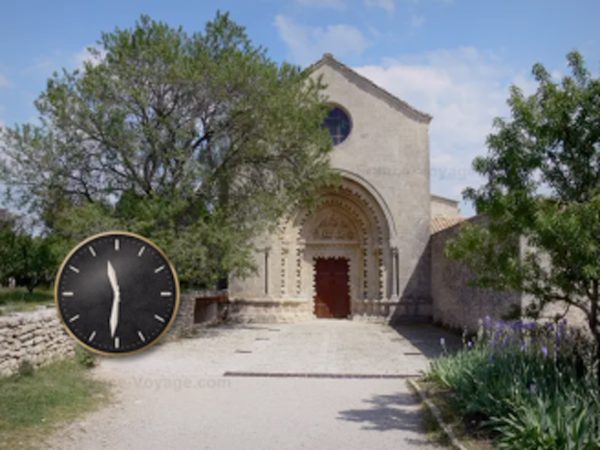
**11:31**
